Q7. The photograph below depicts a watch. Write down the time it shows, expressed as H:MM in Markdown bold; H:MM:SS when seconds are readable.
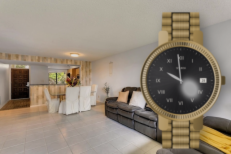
**9:59**
